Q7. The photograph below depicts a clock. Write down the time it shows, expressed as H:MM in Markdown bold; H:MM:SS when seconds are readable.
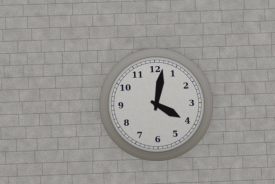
**4:02**
